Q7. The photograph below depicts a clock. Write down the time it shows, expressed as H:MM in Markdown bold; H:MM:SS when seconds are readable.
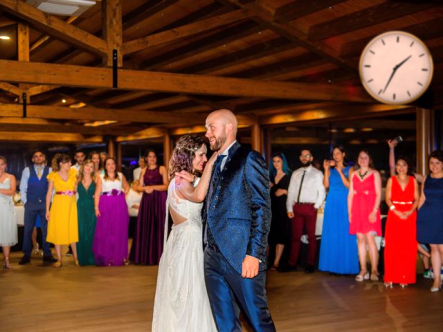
**1:34**
